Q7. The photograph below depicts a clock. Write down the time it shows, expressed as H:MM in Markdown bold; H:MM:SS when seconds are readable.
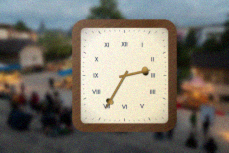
**2:35**
